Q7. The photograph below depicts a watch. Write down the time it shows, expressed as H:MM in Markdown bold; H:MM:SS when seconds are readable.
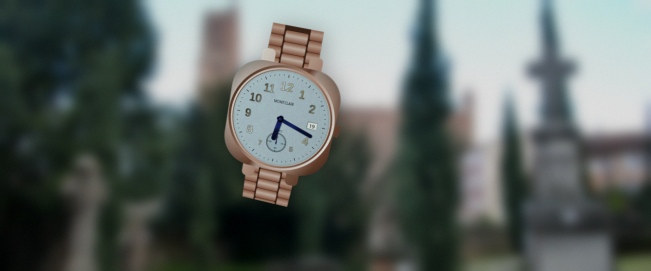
**6:18**
